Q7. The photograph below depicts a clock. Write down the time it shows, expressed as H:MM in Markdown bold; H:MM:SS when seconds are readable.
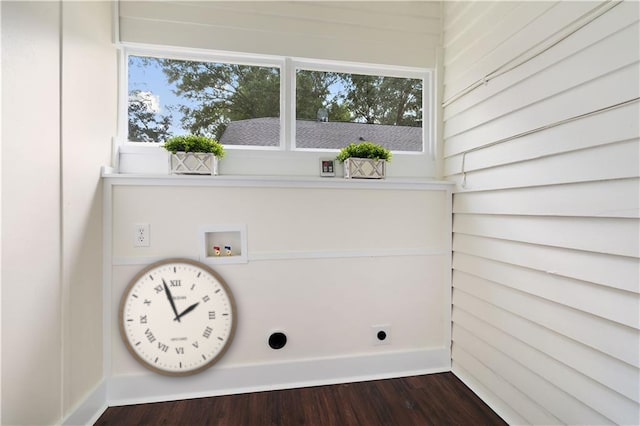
**1:57**
